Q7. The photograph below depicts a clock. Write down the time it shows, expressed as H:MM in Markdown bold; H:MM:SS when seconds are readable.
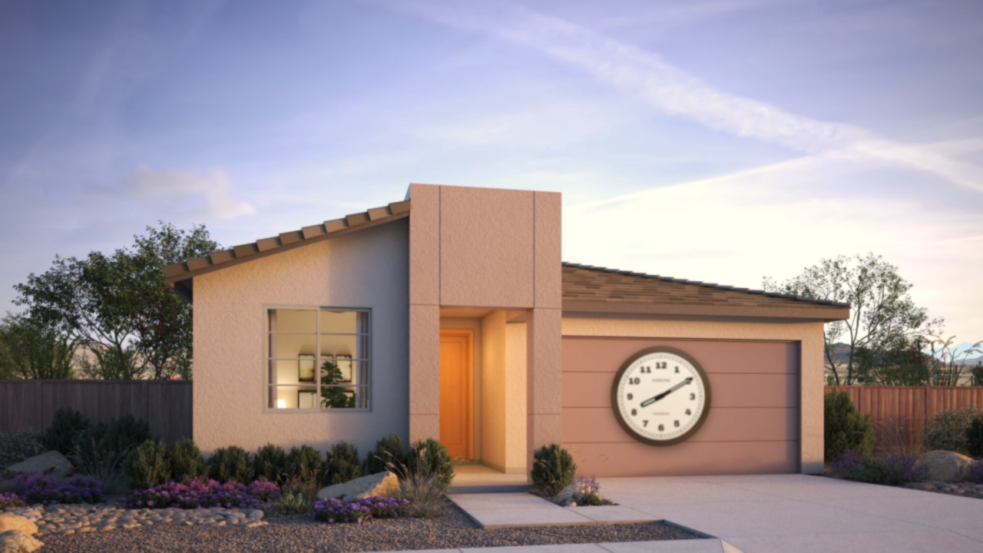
**8:10**
